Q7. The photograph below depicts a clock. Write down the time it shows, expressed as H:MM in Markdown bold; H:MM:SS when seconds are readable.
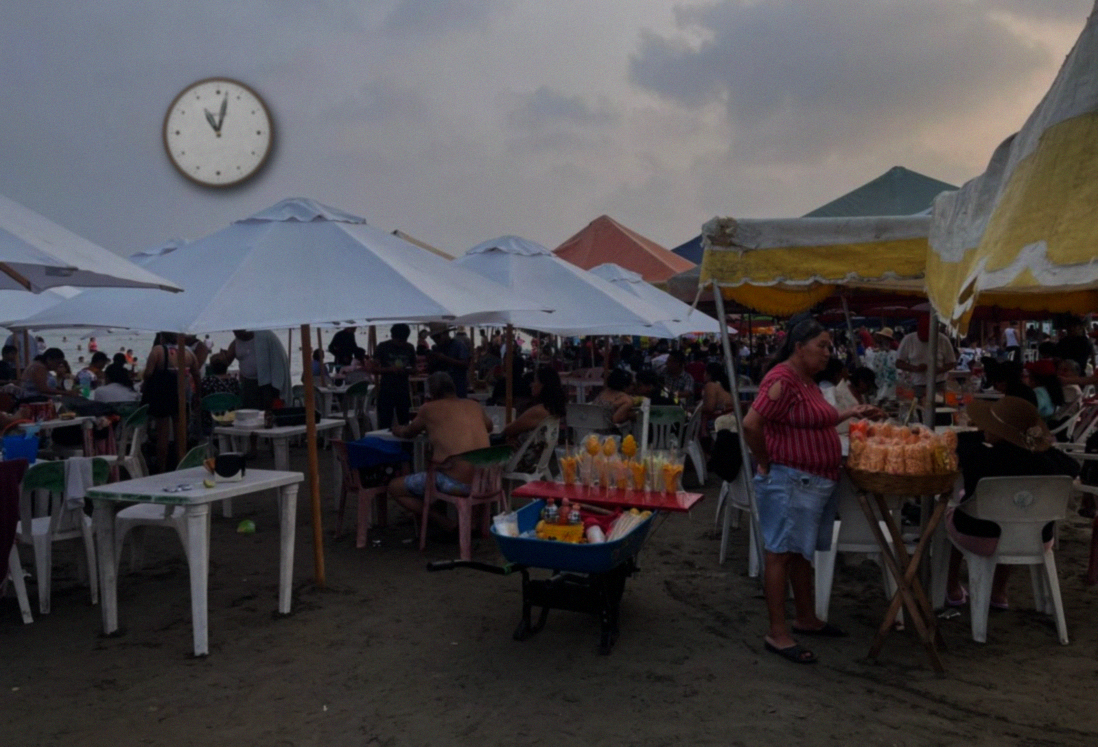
**11:02**
